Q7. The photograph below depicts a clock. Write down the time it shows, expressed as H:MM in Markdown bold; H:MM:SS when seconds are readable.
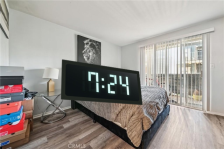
**7:24**
